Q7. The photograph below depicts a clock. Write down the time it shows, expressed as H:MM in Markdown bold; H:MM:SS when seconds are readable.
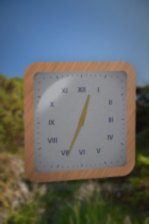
**12:34**
